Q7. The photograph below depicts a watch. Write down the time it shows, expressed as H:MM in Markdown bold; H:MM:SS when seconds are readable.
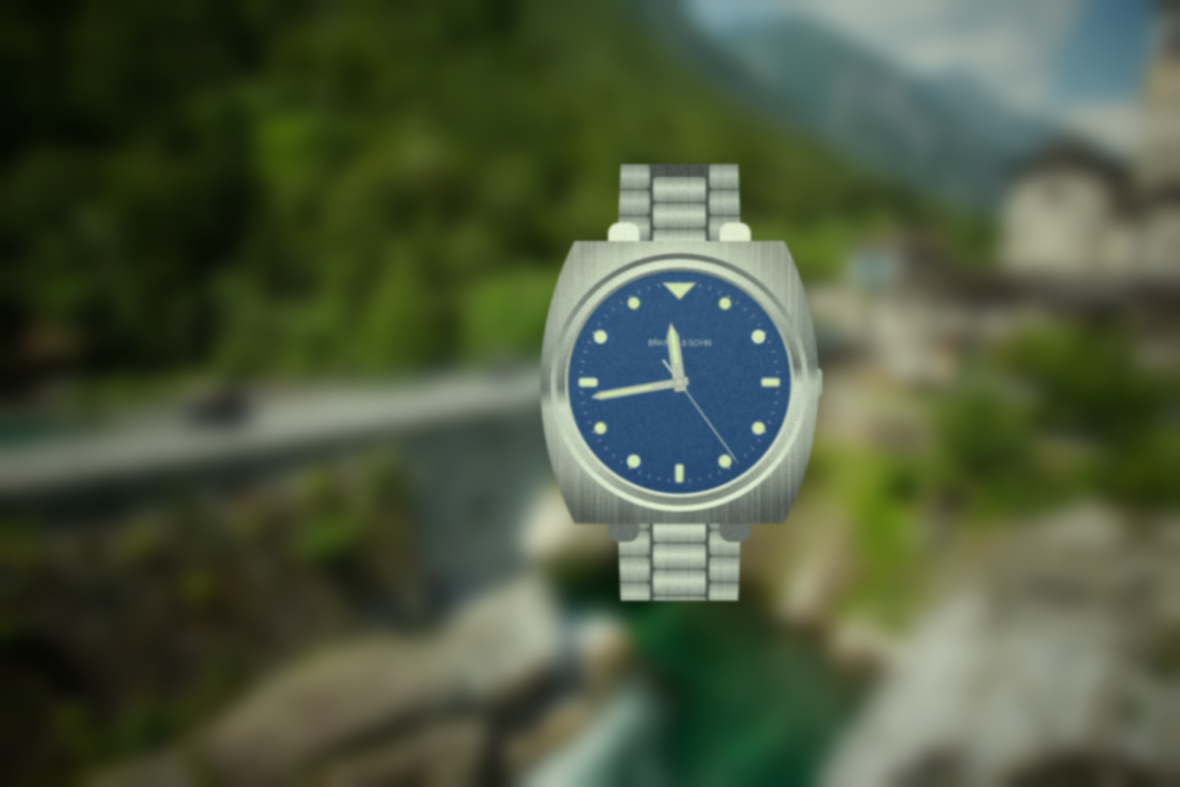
**11:43:24**
